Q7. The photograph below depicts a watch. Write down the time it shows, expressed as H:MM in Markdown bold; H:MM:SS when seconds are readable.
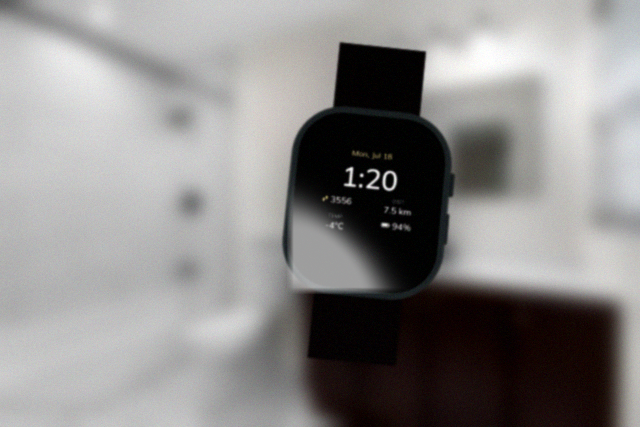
**1:20**
